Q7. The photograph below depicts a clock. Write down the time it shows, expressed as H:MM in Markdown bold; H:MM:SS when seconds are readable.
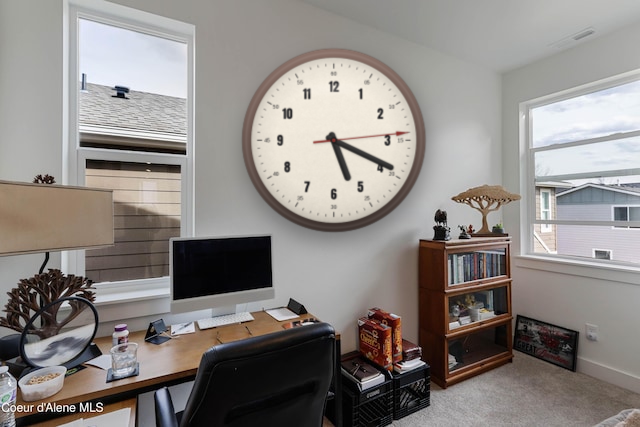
**5:19:14**
